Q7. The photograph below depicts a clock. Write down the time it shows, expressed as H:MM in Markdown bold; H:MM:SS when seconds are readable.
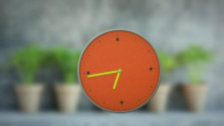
**6:44**
